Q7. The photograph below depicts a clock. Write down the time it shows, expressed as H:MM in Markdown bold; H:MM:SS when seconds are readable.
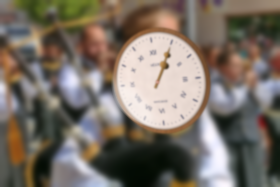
**1:05**
